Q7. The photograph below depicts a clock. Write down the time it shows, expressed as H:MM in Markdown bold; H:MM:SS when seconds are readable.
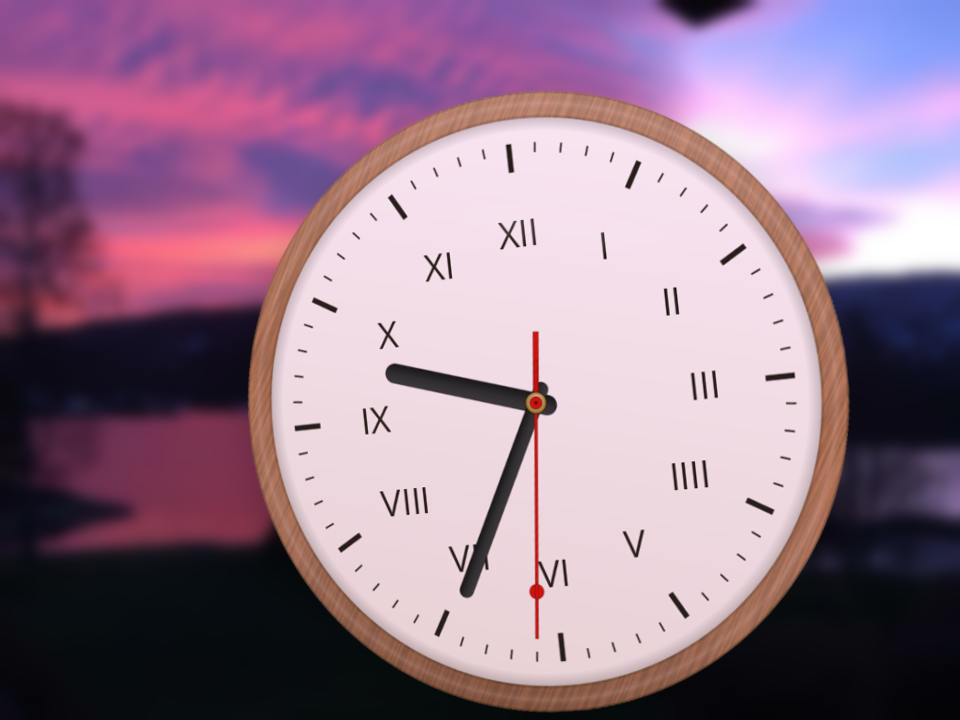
**9:34:31**
